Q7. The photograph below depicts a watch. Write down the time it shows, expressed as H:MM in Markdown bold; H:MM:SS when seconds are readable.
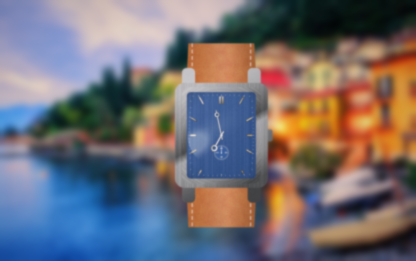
**6:58**
